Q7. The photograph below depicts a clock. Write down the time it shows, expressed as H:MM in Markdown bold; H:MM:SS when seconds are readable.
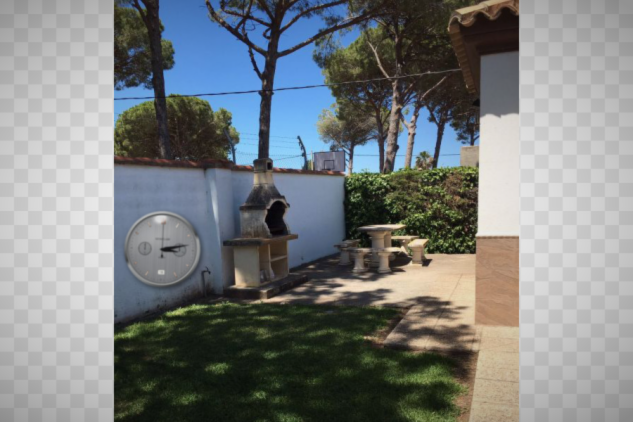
**3:13**
